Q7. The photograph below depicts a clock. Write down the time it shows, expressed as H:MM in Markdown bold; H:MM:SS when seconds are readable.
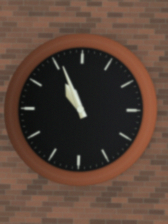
**10:56**
